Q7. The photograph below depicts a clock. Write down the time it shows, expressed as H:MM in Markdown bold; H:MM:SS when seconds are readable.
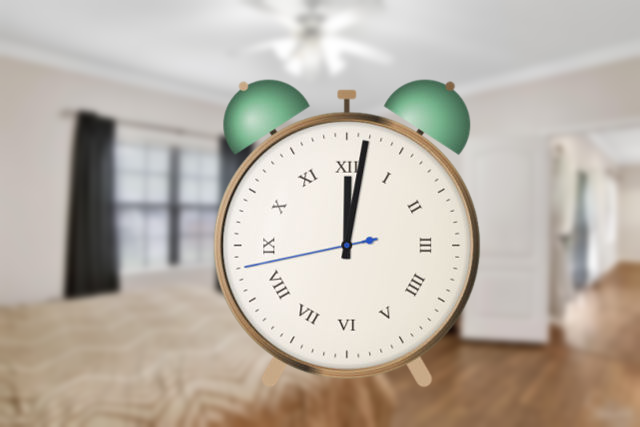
**12:01:43**
